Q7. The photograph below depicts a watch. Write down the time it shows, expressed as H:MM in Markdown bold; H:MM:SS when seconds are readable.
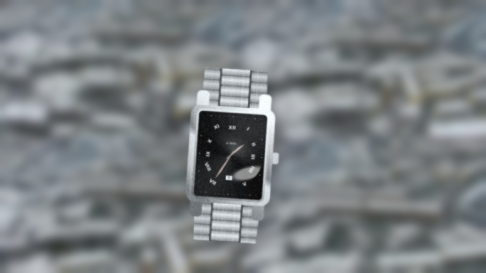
**1:35**
